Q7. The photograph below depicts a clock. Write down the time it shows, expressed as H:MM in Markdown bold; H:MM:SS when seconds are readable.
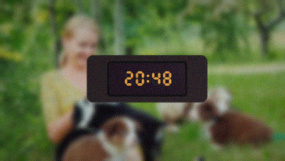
**20:48**
